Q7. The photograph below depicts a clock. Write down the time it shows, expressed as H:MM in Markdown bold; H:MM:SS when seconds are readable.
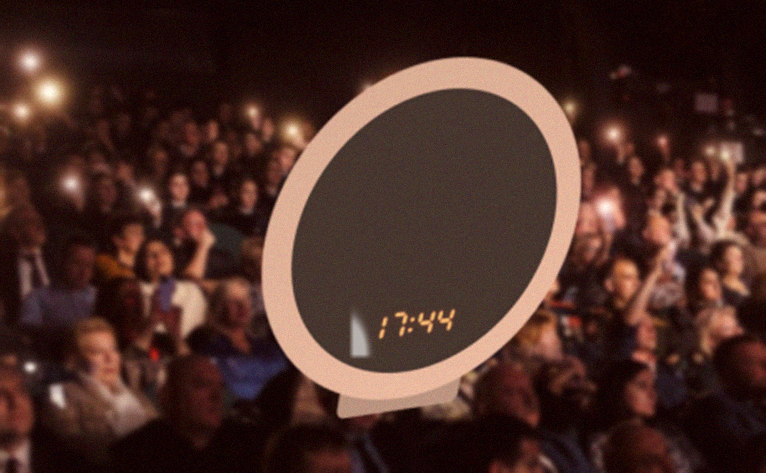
**17:44**
